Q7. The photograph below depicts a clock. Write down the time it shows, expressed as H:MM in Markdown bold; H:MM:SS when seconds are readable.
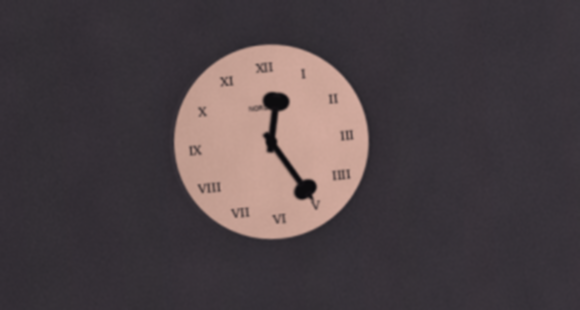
**12:25**
